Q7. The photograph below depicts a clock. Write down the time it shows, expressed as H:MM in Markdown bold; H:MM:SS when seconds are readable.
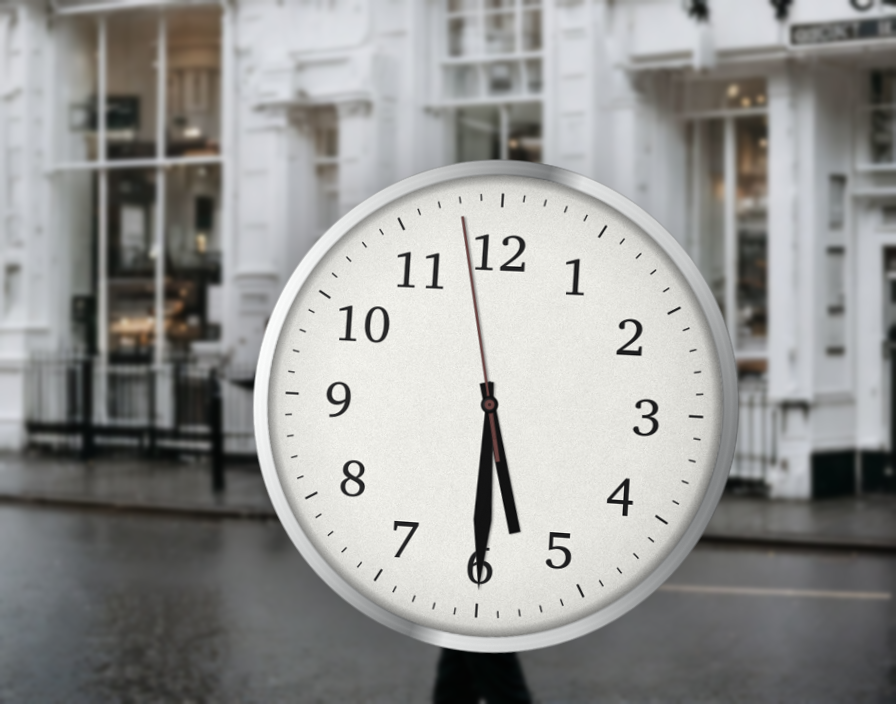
**5:29:58**
